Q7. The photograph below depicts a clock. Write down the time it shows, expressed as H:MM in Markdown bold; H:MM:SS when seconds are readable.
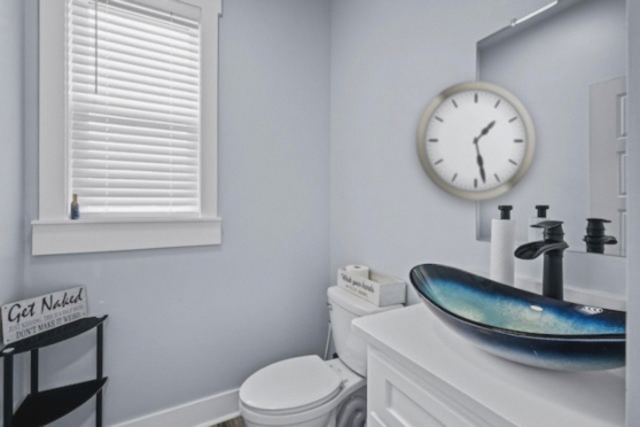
**1:28**
